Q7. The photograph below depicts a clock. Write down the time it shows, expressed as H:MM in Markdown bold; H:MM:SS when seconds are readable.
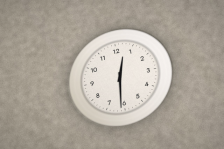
**12:31**
